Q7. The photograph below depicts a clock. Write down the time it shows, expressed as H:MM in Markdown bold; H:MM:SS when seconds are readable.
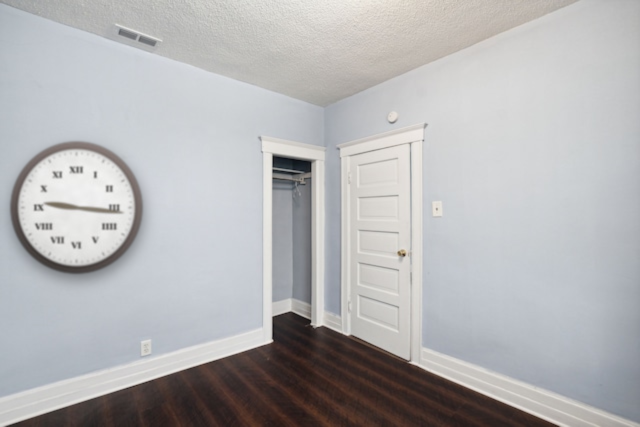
**9:16**
